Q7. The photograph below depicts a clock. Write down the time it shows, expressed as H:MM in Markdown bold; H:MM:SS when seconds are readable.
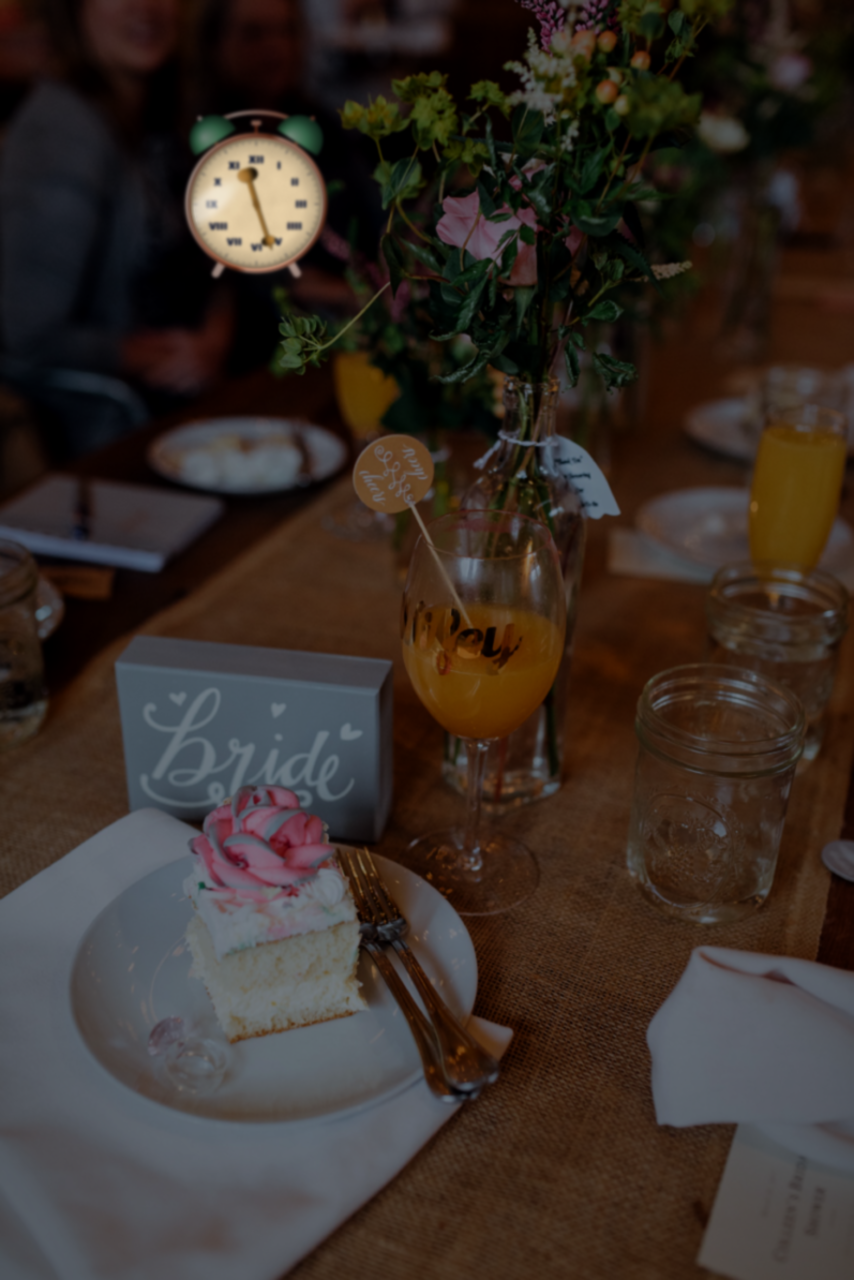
**11:27**
